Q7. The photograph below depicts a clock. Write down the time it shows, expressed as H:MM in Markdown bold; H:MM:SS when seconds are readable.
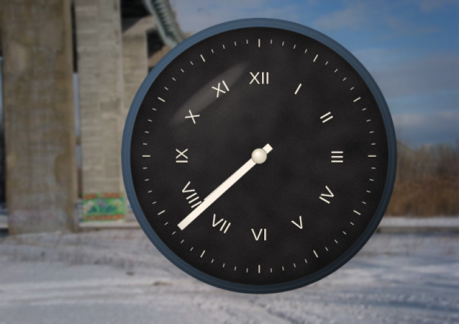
**7:38**
